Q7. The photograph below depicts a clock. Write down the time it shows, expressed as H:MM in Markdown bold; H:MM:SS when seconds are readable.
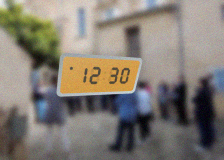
**12:30**
